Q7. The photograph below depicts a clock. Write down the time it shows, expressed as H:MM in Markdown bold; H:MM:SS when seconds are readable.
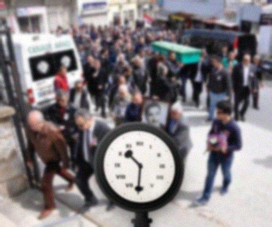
**10:31**
